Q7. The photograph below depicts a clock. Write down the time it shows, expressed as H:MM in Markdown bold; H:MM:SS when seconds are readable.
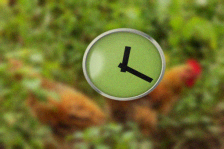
**12:20**
